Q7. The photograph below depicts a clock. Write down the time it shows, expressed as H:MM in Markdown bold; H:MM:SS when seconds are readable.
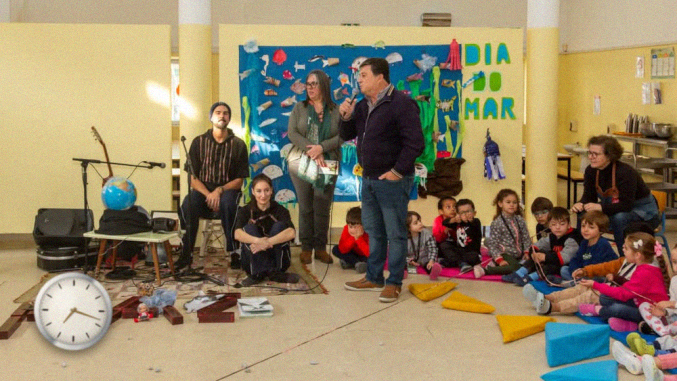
**7:18**
